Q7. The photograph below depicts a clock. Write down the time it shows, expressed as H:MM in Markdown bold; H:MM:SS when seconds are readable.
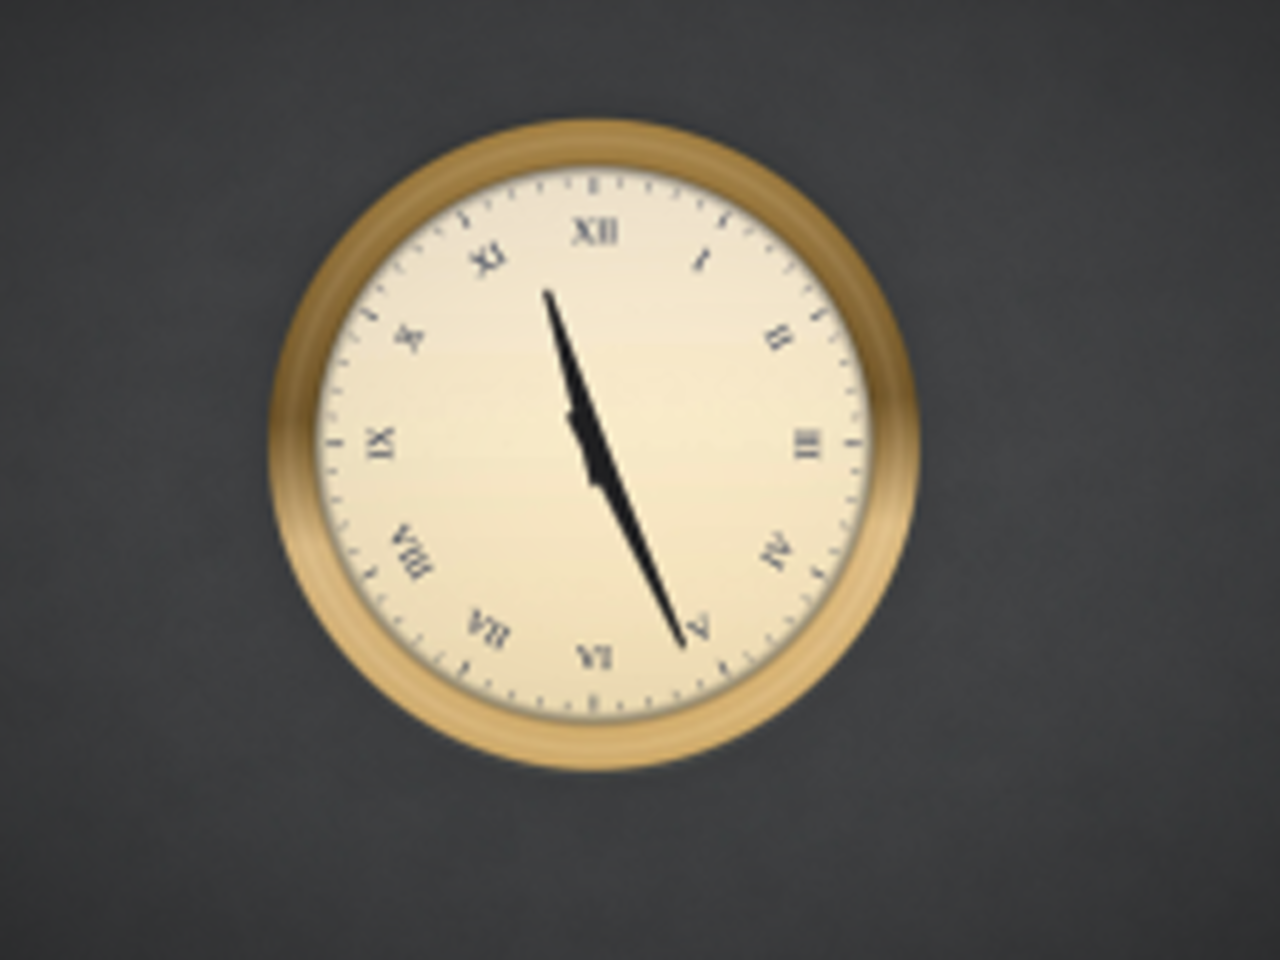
**11:26**
